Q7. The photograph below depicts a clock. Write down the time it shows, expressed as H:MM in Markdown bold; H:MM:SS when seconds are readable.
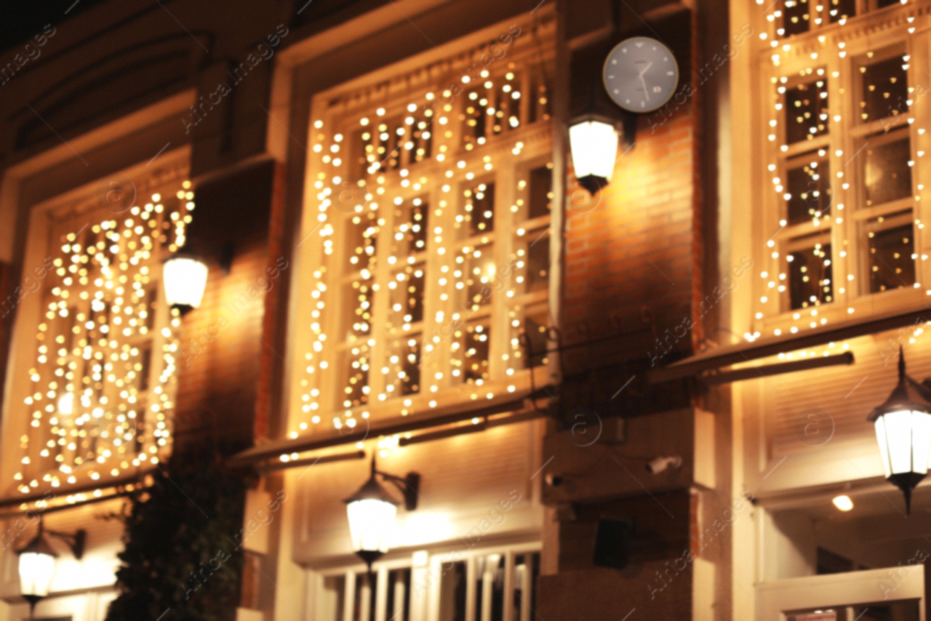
**1:28**
